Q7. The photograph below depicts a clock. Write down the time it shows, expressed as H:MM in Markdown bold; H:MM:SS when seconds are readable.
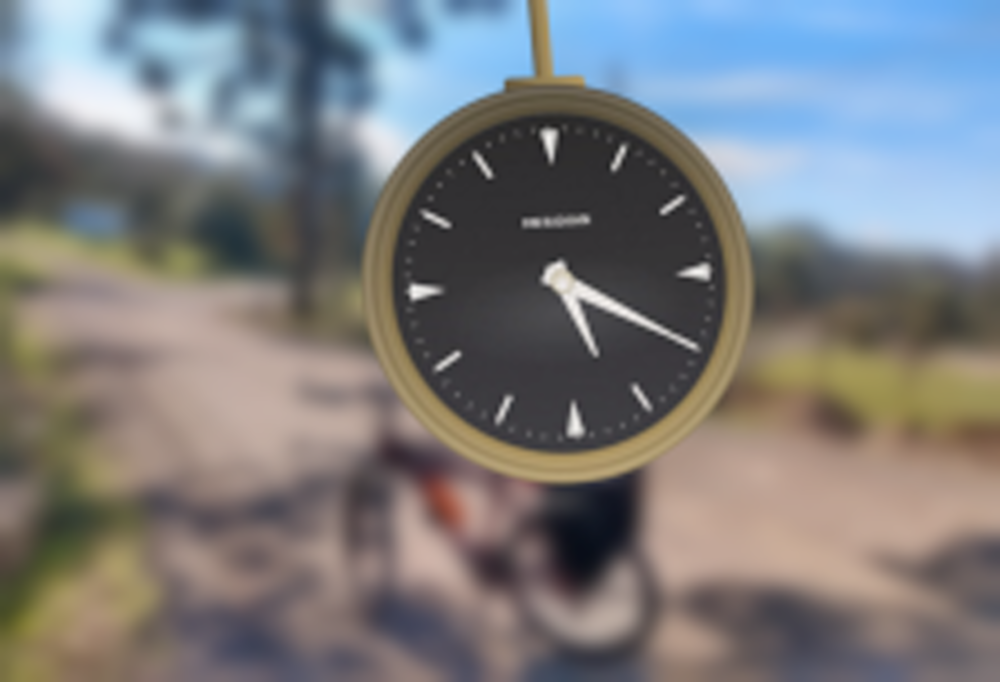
**5:20**
